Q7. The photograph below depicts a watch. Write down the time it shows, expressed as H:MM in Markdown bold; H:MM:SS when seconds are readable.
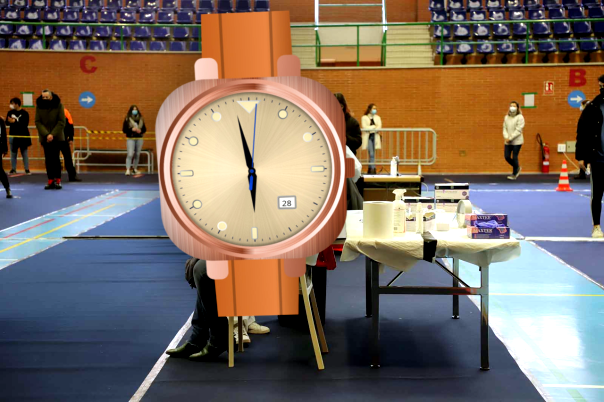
**5:58:01**
